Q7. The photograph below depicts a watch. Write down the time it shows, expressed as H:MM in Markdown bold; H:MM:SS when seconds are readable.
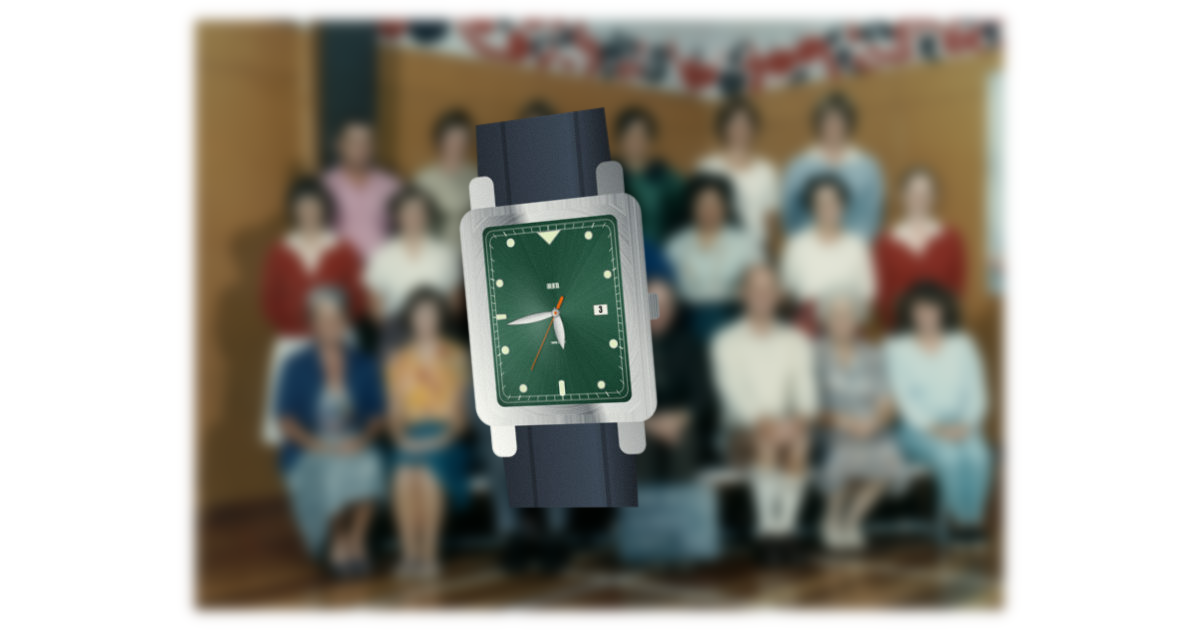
**5:43:35**
